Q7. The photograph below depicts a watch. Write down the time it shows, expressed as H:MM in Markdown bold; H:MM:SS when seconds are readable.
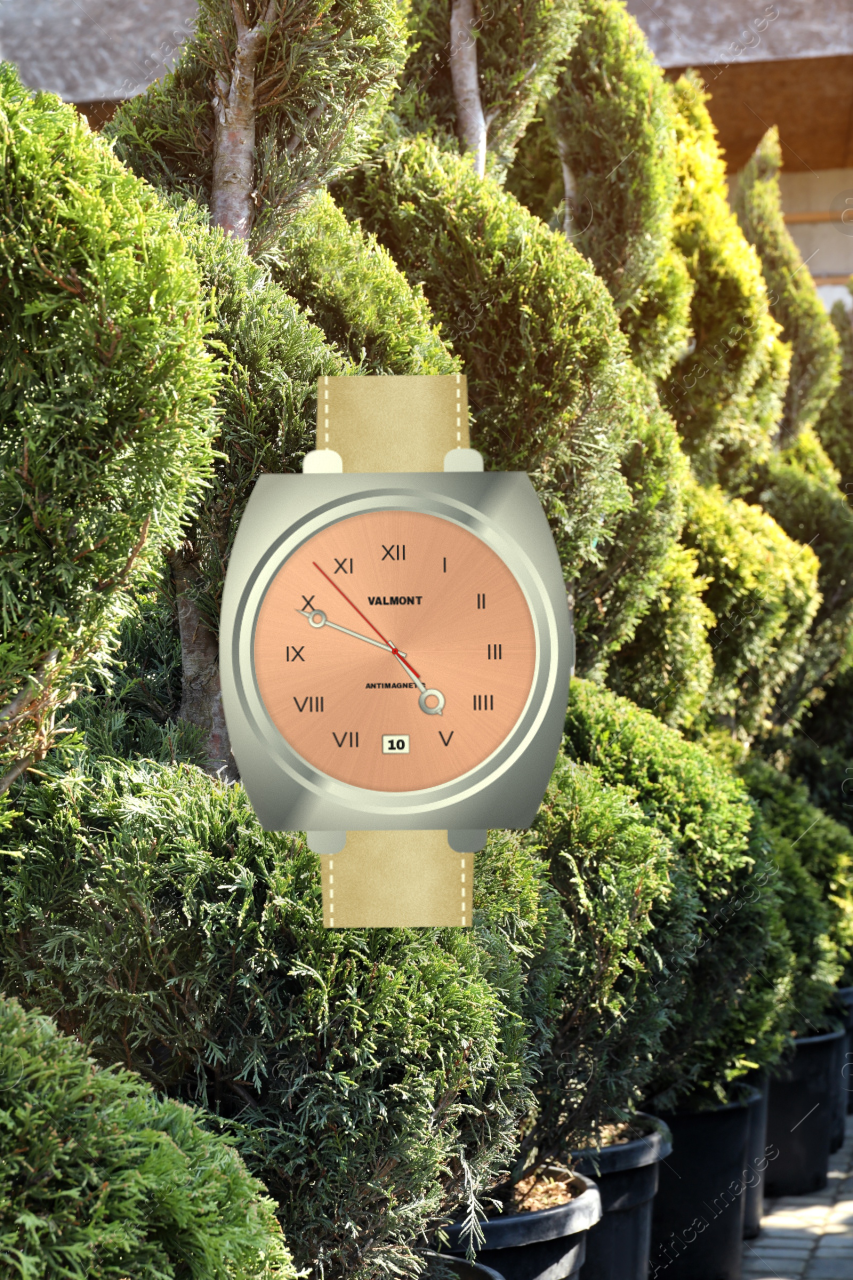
**4:48:53**
